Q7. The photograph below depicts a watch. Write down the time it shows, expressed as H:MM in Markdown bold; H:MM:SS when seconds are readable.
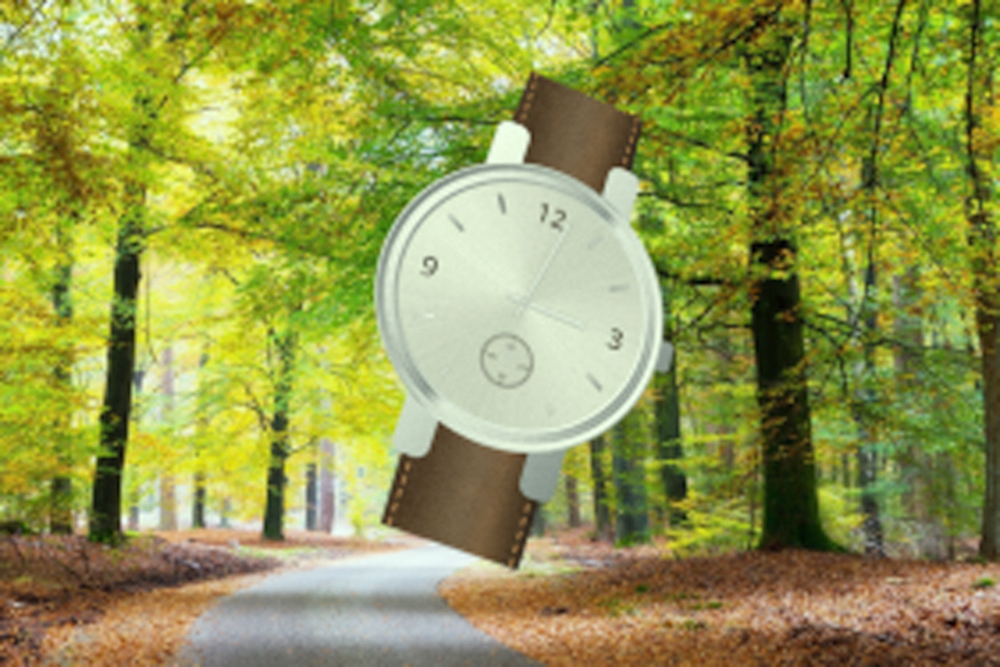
**3:02**
